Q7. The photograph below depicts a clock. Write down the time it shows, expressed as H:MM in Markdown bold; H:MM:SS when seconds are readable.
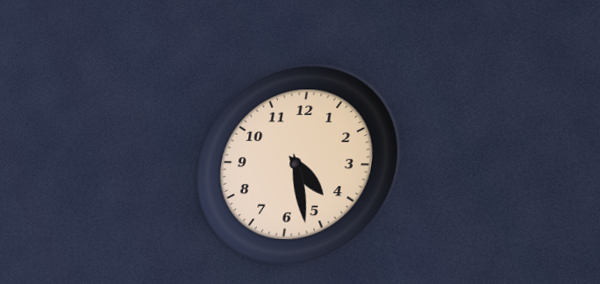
**4:27**
